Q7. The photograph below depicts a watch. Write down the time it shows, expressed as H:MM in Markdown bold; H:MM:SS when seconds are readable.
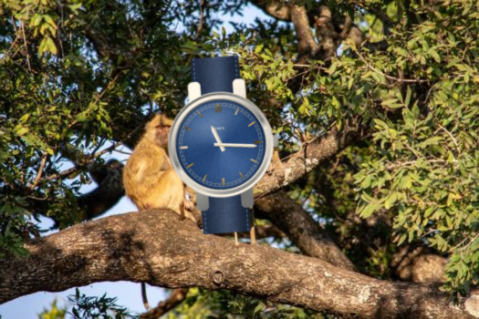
**11:16**
